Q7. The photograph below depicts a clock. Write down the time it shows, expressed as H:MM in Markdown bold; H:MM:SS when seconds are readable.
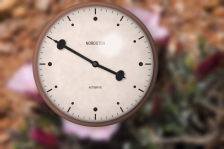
**3:50**
